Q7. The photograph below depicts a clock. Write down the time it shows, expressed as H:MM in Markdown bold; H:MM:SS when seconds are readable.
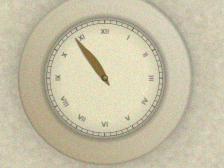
**10:54**
